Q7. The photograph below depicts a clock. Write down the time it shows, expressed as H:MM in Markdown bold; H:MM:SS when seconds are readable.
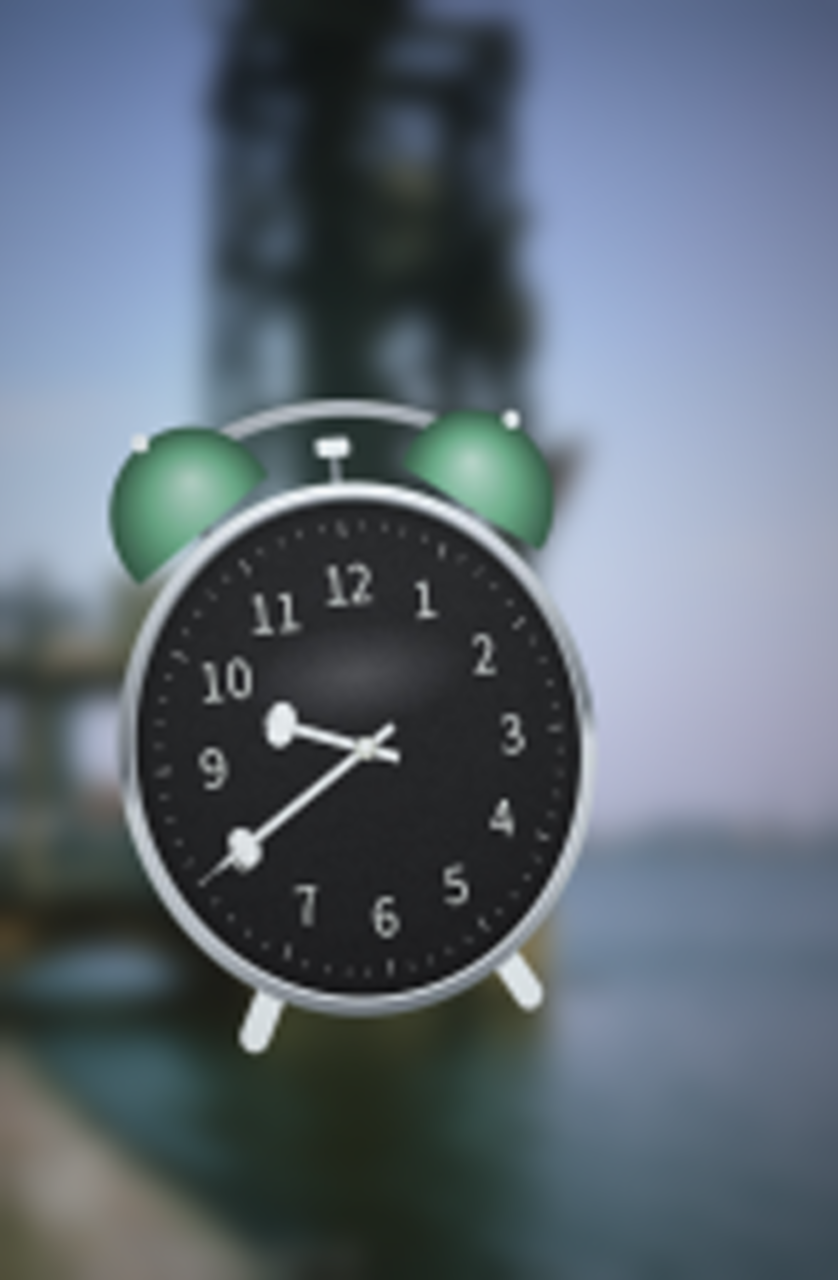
**9:40**
